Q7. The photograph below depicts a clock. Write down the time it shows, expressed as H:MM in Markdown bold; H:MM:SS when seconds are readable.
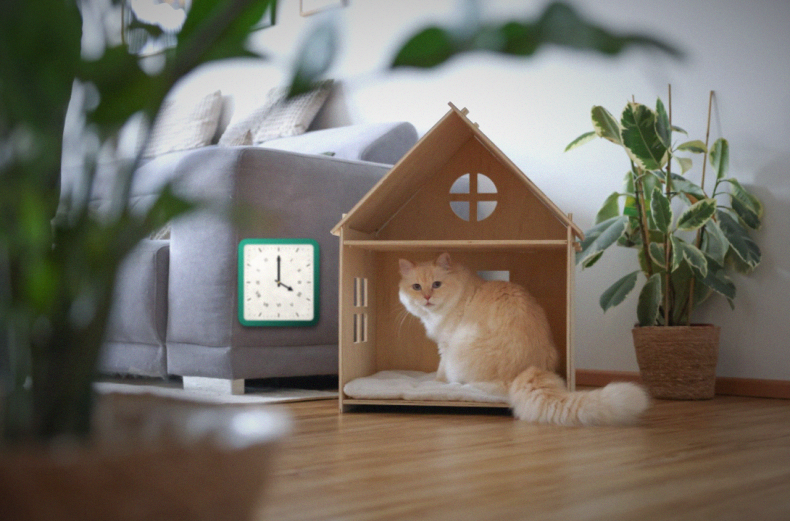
**4:00**
